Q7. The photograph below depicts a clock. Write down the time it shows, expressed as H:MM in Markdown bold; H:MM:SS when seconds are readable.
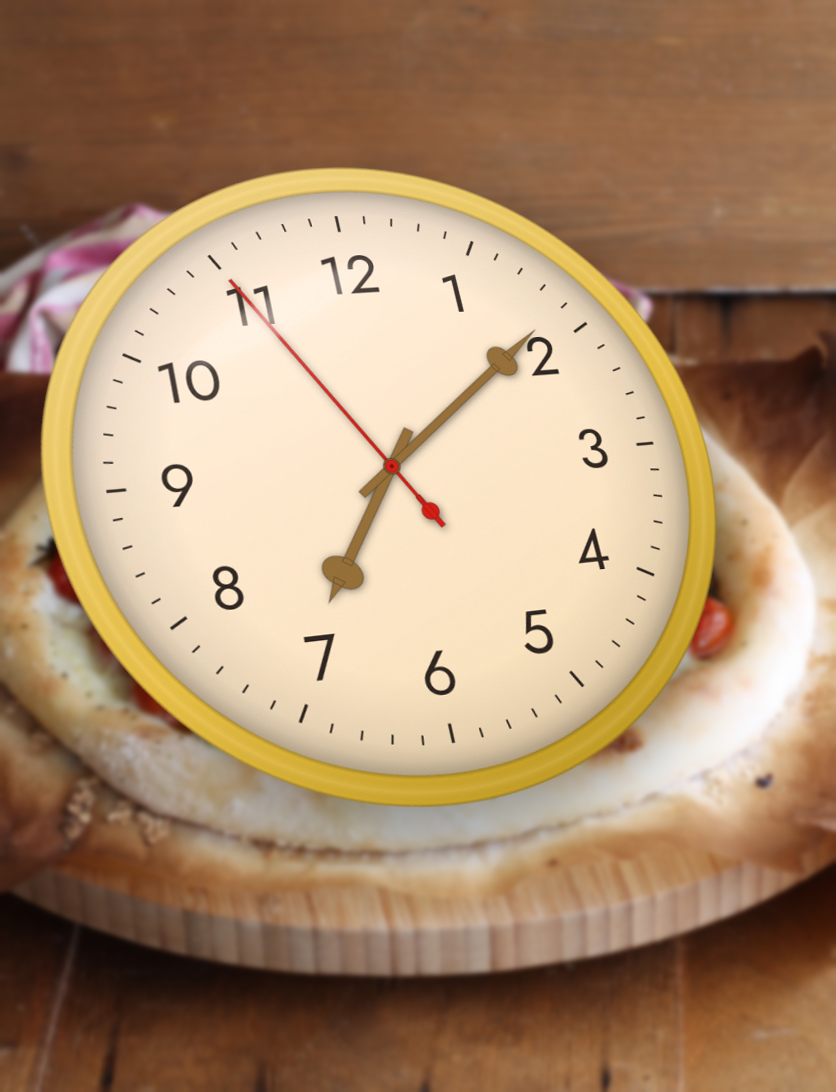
**7:08:55**
